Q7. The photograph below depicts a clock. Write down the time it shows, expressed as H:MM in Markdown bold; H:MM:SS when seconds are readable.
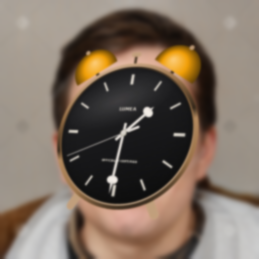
**1:30:41**
